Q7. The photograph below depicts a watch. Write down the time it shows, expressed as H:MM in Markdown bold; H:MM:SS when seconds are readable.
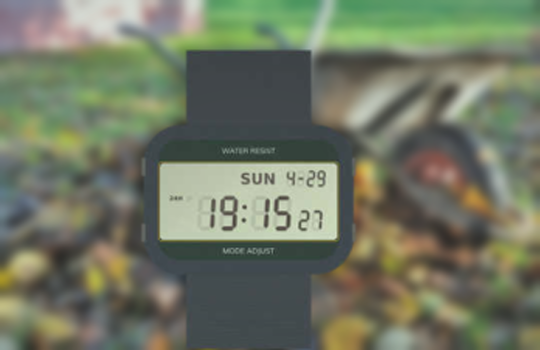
**19:15:27**
